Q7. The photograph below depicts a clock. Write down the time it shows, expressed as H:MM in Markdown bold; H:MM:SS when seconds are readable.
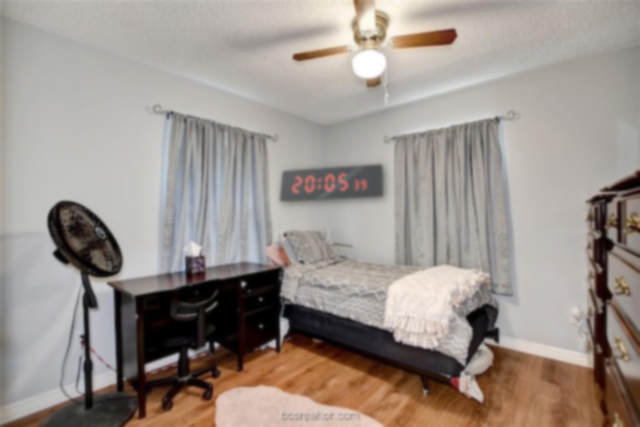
**20:05**
